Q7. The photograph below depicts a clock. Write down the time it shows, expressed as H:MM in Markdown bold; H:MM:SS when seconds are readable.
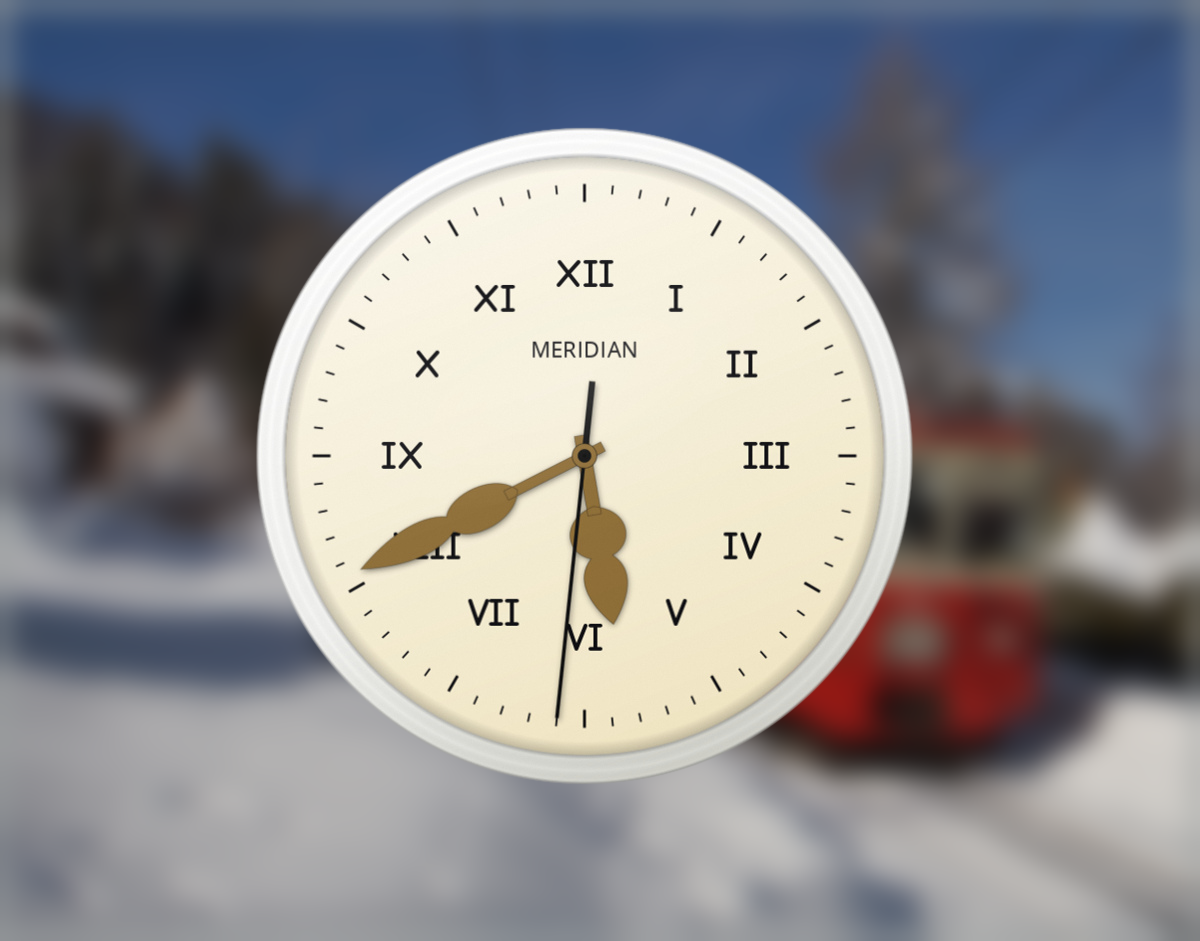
**5:40:31**
